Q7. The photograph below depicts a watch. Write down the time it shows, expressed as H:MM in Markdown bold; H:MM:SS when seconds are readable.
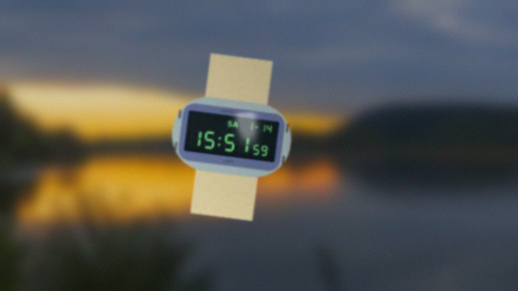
**15:51:59**
